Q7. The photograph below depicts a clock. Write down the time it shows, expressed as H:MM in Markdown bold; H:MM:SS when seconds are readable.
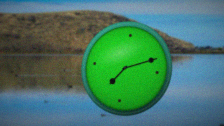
**7:11**
